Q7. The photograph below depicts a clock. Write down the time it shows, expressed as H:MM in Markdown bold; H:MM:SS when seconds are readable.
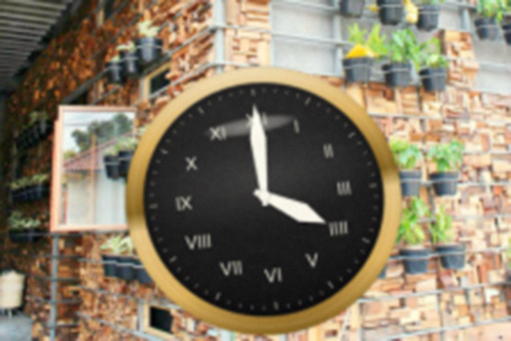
**4:00**
